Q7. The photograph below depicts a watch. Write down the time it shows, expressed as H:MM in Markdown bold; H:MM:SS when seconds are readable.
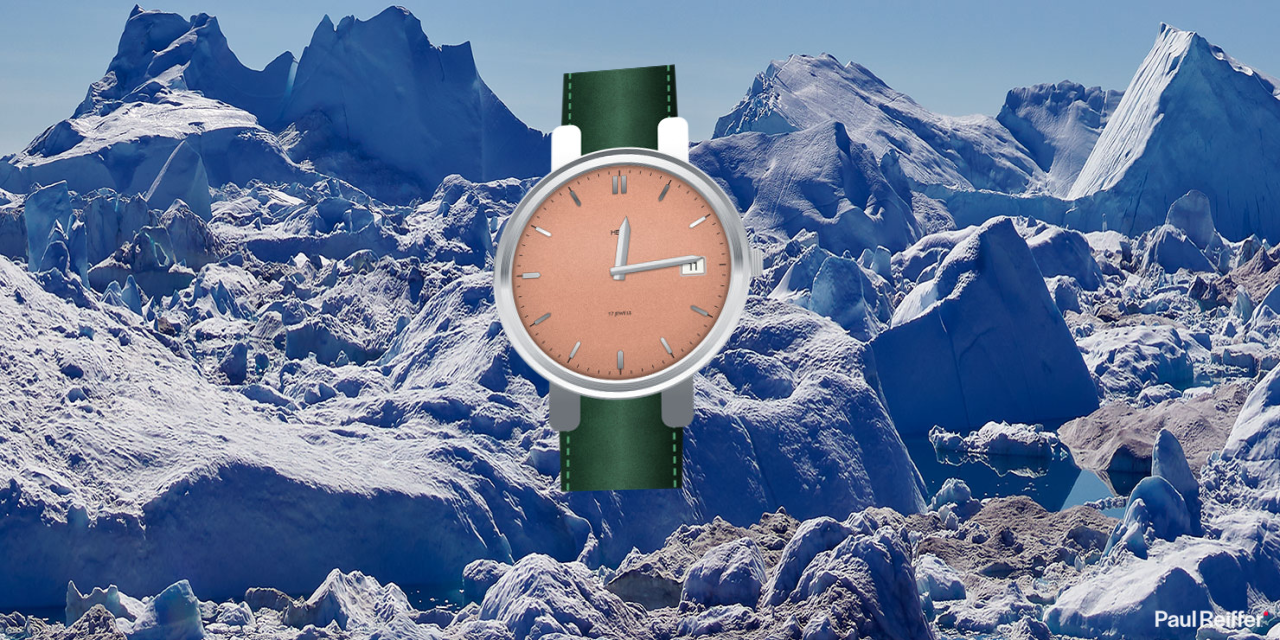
**12:14**
